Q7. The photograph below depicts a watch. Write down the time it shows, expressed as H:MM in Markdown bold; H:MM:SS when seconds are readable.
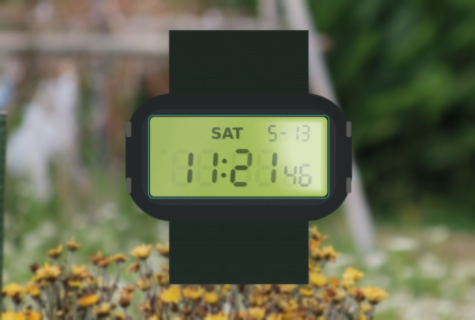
**11:21:46**
